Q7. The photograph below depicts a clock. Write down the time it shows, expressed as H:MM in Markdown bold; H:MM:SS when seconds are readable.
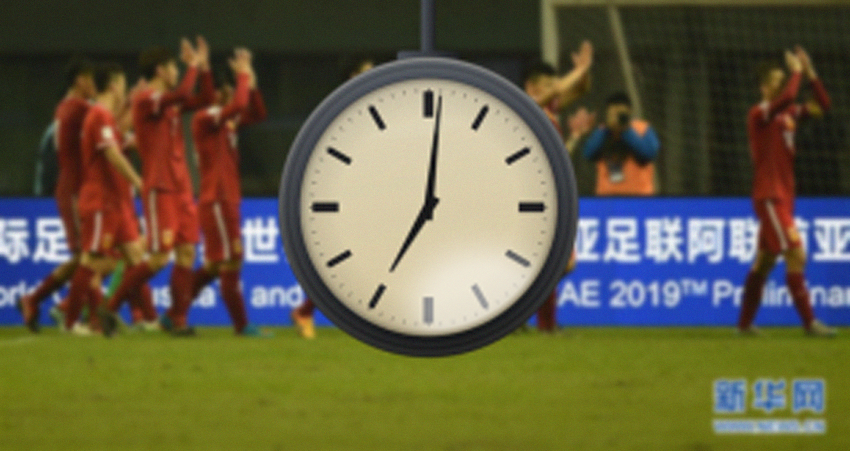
**7:01**
